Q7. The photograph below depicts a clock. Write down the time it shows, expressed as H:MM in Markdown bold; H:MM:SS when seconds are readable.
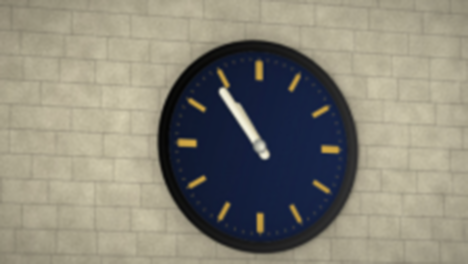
**10:54**
